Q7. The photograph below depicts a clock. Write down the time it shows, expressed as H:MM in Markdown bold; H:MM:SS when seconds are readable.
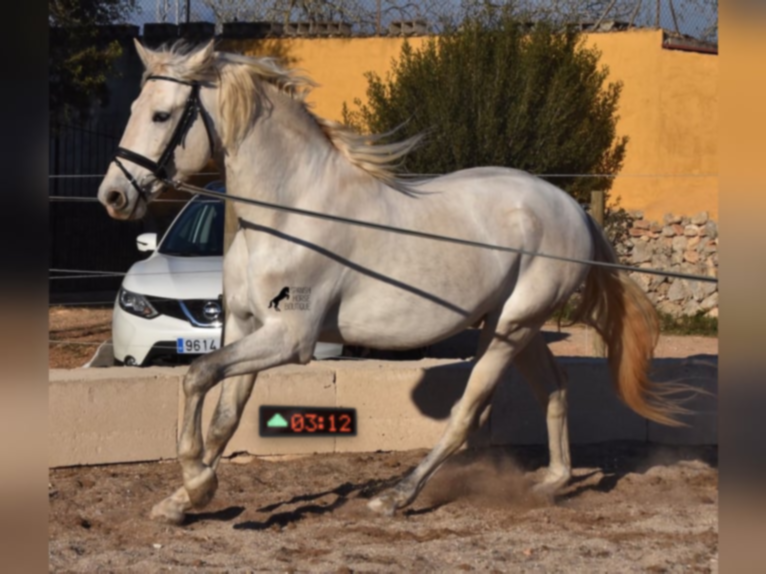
**3:12**
